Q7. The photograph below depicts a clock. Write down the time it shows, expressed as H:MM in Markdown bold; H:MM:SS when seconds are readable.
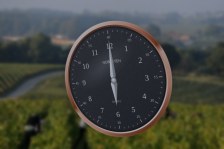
**6:00**
